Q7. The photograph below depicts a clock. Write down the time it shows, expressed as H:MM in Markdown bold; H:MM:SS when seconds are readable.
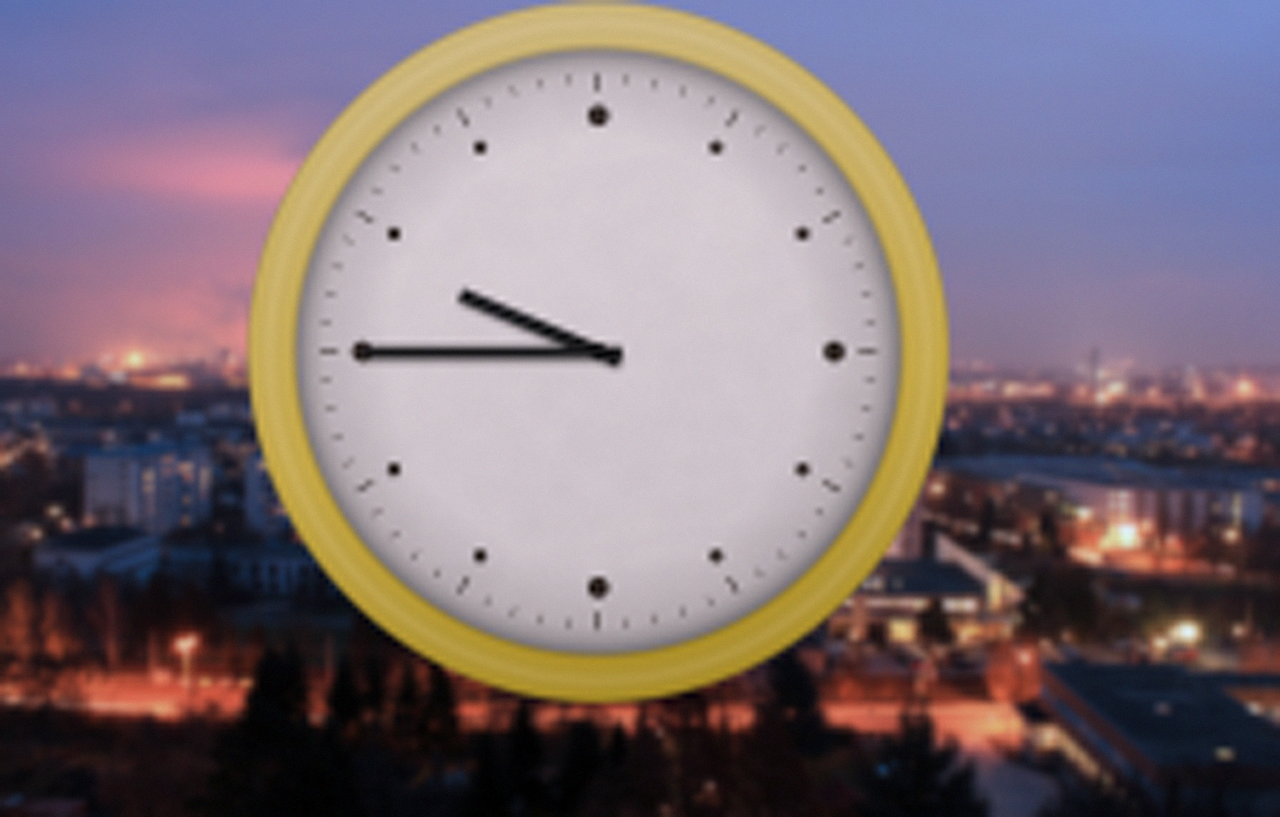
**9:45**
